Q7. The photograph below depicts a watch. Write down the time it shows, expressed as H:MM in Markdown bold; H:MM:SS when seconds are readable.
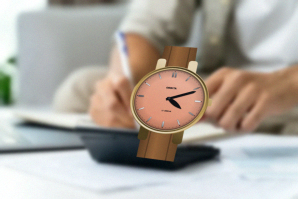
**4:11**
